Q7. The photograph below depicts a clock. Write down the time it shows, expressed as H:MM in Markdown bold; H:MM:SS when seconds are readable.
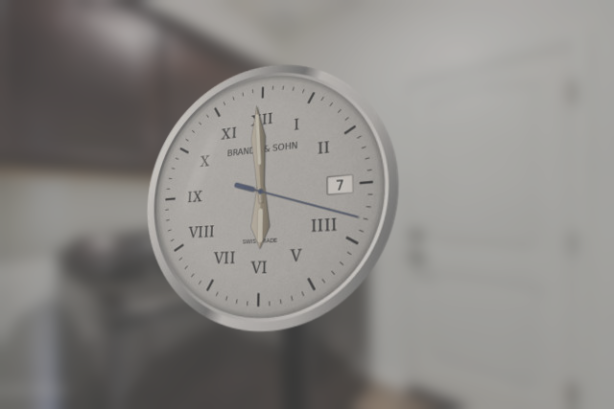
**5:59:18**
